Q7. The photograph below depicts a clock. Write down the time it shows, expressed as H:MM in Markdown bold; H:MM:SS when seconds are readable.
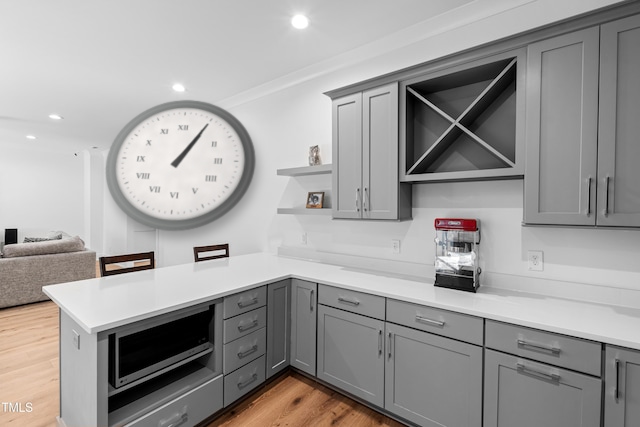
**1:05**
